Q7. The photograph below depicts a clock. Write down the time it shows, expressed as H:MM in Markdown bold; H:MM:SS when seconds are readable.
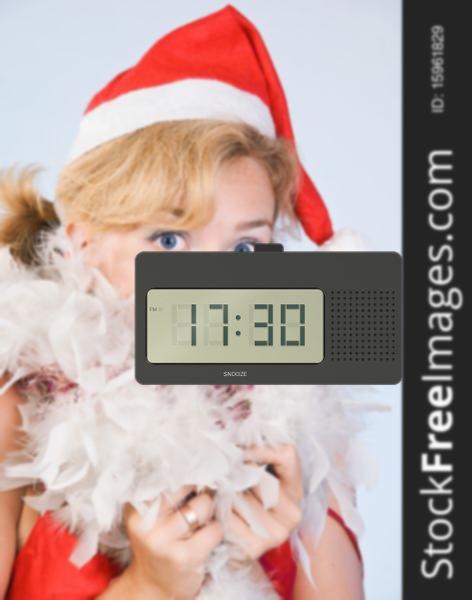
**17:30**
